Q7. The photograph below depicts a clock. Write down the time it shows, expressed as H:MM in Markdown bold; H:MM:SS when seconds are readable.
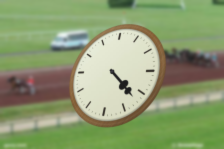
**4:22**
